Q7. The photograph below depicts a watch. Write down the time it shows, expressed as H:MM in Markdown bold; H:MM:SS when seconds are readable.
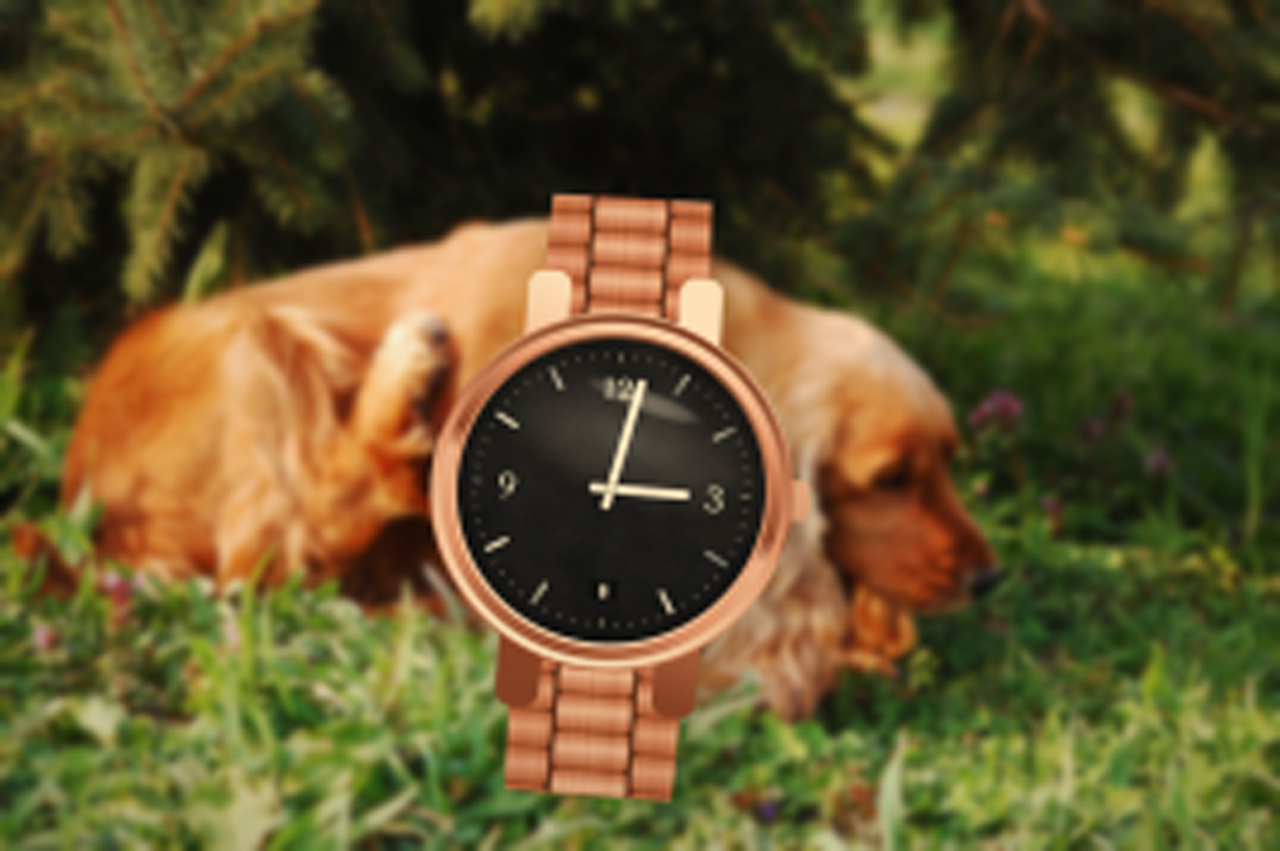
**3:02**
